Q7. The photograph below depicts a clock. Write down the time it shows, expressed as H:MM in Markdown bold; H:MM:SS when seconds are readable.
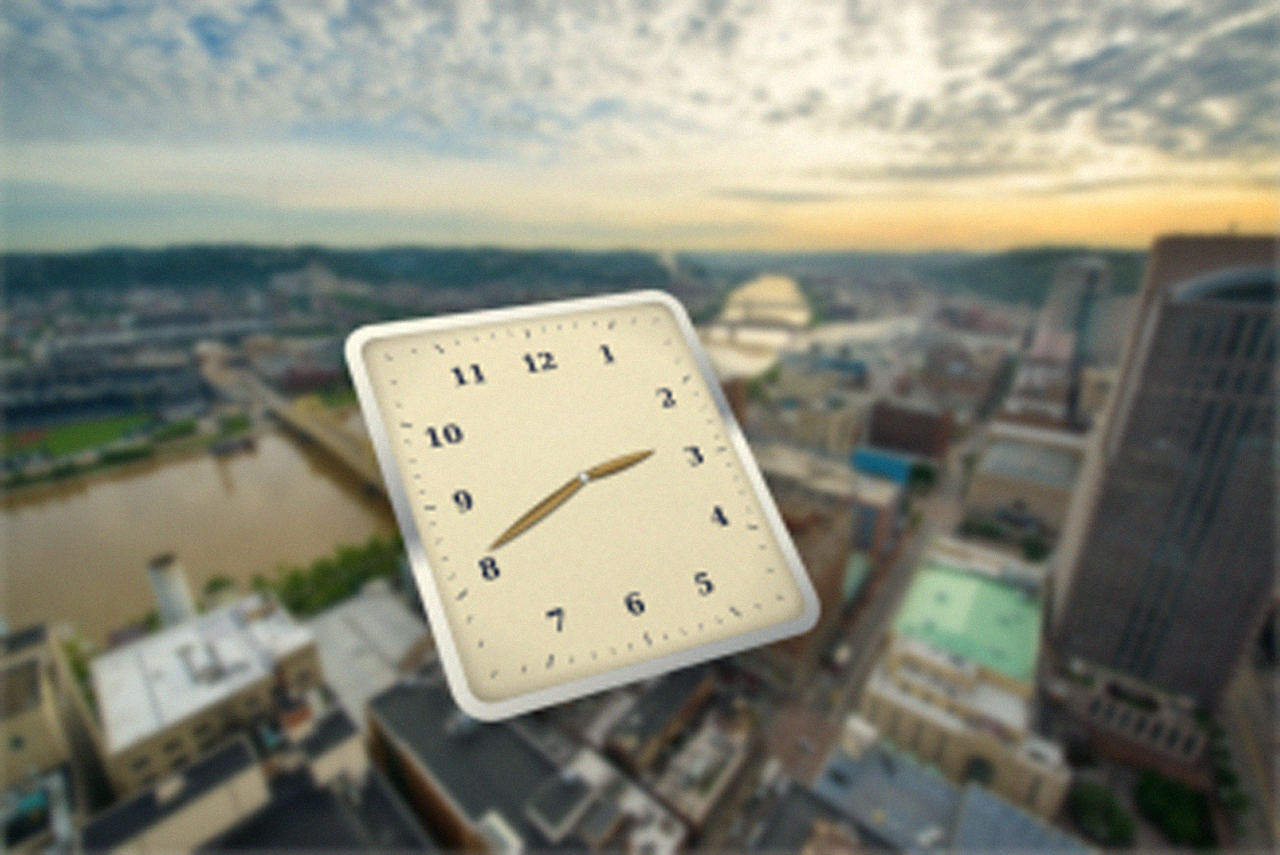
**2:41**
